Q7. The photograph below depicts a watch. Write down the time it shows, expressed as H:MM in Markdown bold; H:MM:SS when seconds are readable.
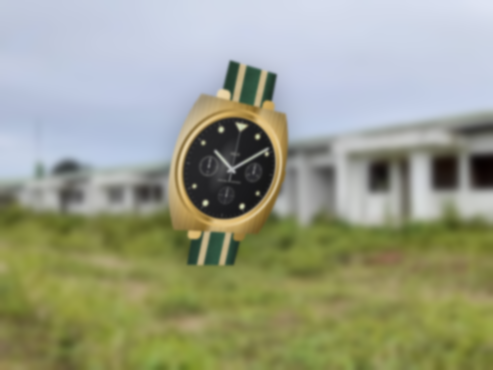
**10:09**
